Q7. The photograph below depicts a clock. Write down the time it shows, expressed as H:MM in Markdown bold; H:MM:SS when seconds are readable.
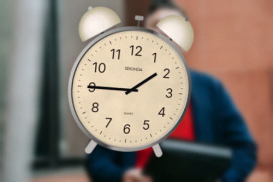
**1:45**
